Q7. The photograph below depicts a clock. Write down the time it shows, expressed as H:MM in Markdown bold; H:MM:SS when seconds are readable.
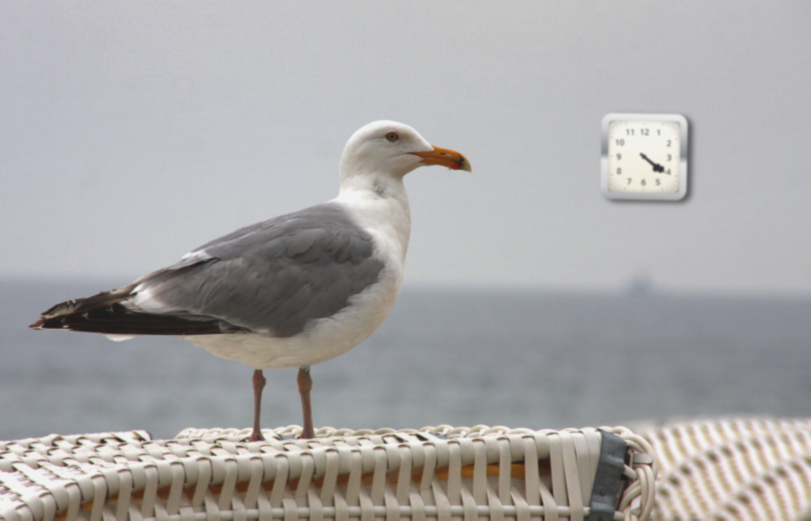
**4:21**
